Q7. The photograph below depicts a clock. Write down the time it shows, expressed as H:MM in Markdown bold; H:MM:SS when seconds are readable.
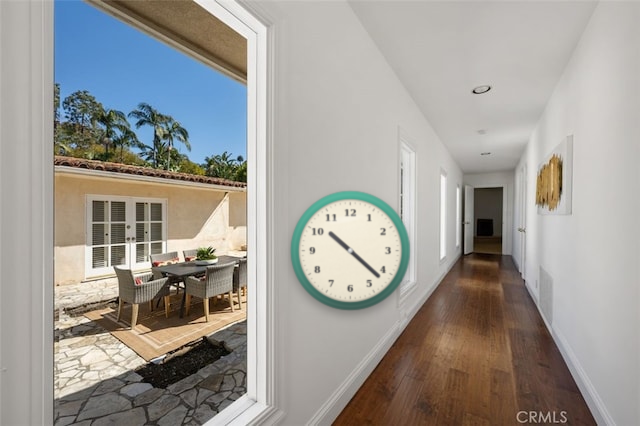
**10:22**
